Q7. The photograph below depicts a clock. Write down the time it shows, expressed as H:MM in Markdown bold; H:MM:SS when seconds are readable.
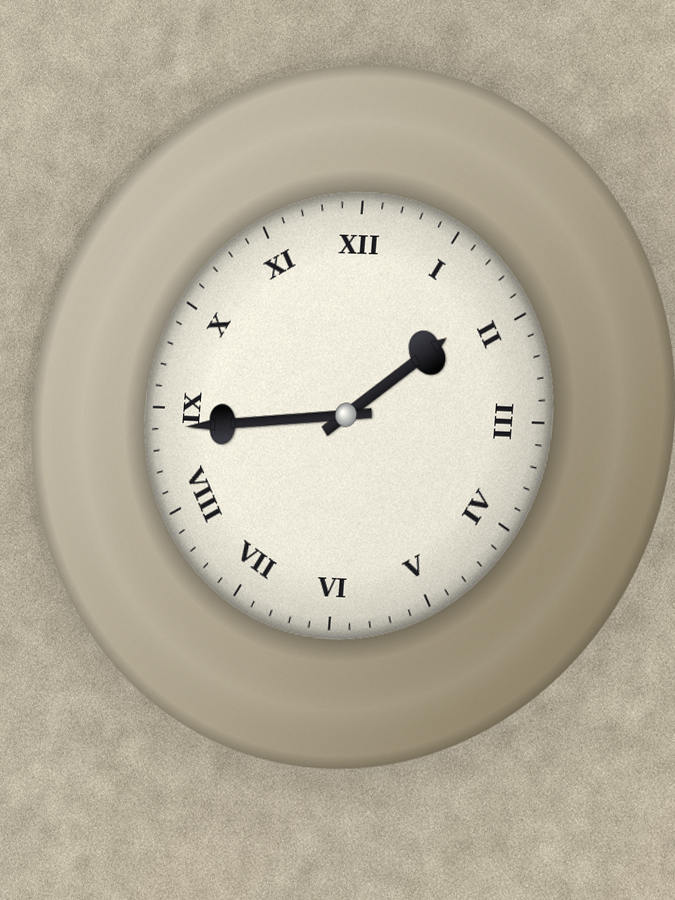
**1:44**
